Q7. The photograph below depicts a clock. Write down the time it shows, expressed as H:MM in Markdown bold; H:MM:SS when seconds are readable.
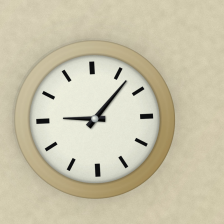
**9:07**
